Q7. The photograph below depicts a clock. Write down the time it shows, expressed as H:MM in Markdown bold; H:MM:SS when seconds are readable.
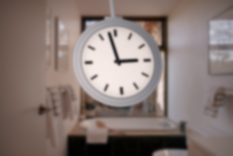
**2:58**
